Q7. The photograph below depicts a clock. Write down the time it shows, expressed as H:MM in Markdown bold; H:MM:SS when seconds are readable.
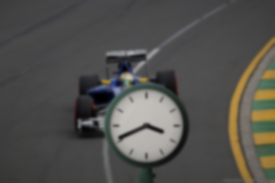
**3:41**
